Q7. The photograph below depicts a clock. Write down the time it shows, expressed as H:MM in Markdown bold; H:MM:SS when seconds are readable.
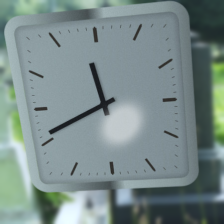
**11:41**
